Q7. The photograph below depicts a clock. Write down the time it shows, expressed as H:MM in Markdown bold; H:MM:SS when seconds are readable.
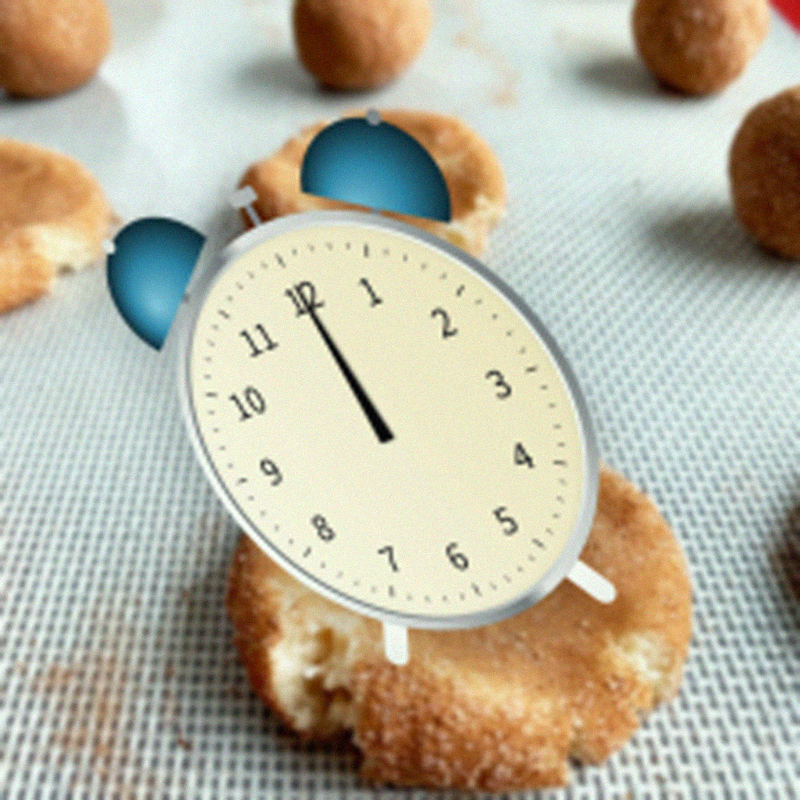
**12:00**
